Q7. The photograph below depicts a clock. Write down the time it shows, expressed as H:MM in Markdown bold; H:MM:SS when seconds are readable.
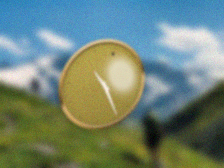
**10:24**
